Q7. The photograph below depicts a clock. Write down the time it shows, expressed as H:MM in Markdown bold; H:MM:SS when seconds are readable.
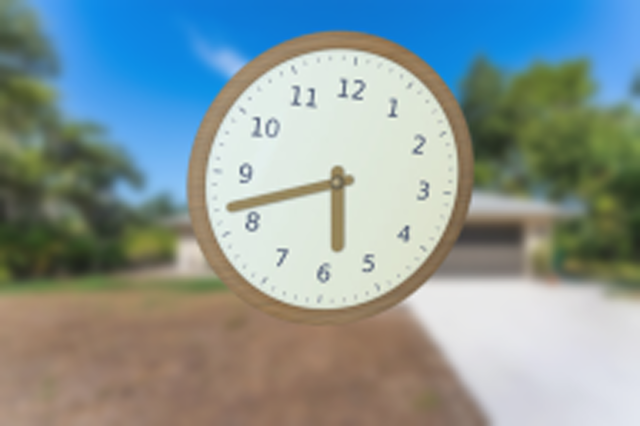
**5:42**
